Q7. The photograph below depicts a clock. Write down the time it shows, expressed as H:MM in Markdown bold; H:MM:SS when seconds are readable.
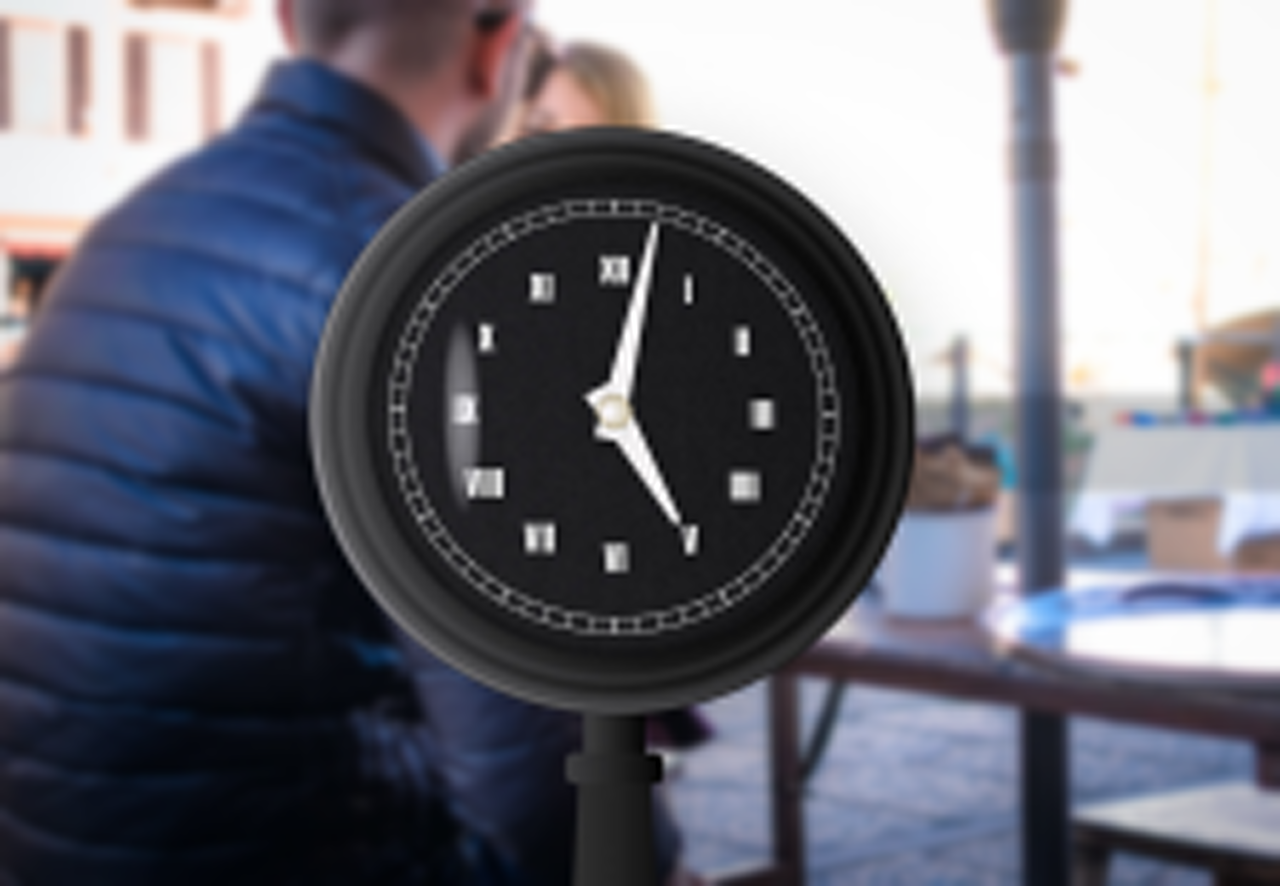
**5:02**
